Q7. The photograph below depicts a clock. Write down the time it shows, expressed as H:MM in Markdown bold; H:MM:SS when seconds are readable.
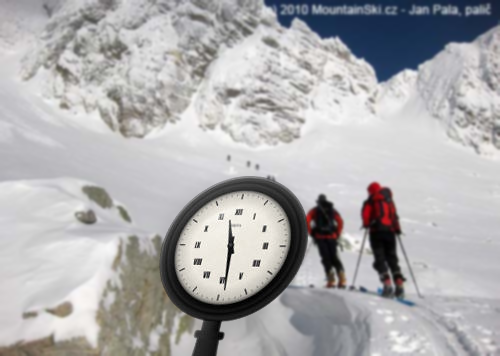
**11:29**
